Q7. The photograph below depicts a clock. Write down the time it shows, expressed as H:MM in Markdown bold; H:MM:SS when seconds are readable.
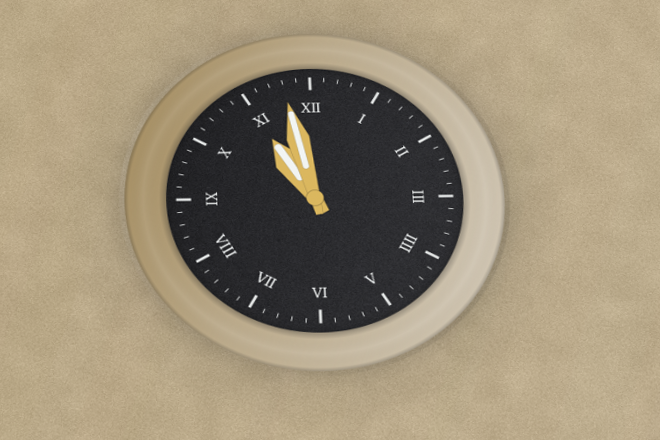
**10:58**
